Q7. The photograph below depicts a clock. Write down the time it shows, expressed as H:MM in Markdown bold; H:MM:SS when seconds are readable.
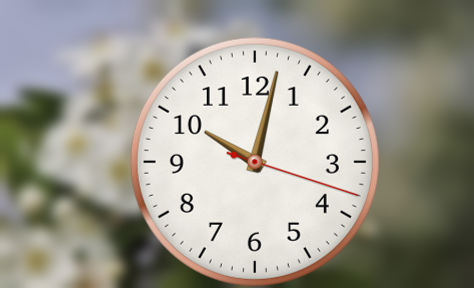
**10:02:18**
